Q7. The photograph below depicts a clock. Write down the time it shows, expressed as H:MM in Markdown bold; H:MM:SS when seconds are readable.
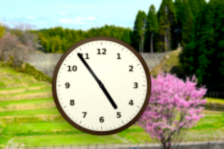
**4:54**
